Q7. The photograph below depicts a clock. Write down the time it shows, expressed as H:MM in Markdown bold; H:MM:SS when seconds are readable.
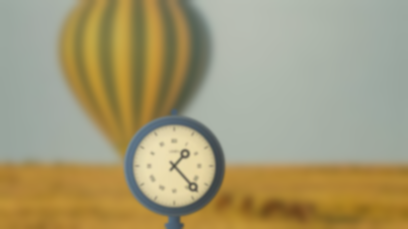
**1:23**
